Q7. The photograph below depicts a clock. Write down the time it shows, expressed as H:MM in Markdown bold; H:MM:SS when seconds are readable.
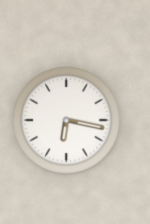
**6:17**
